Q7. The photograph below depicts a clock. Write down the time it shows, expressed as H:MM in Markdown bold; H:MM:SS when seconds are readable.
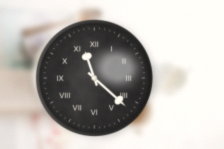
**11:22**
